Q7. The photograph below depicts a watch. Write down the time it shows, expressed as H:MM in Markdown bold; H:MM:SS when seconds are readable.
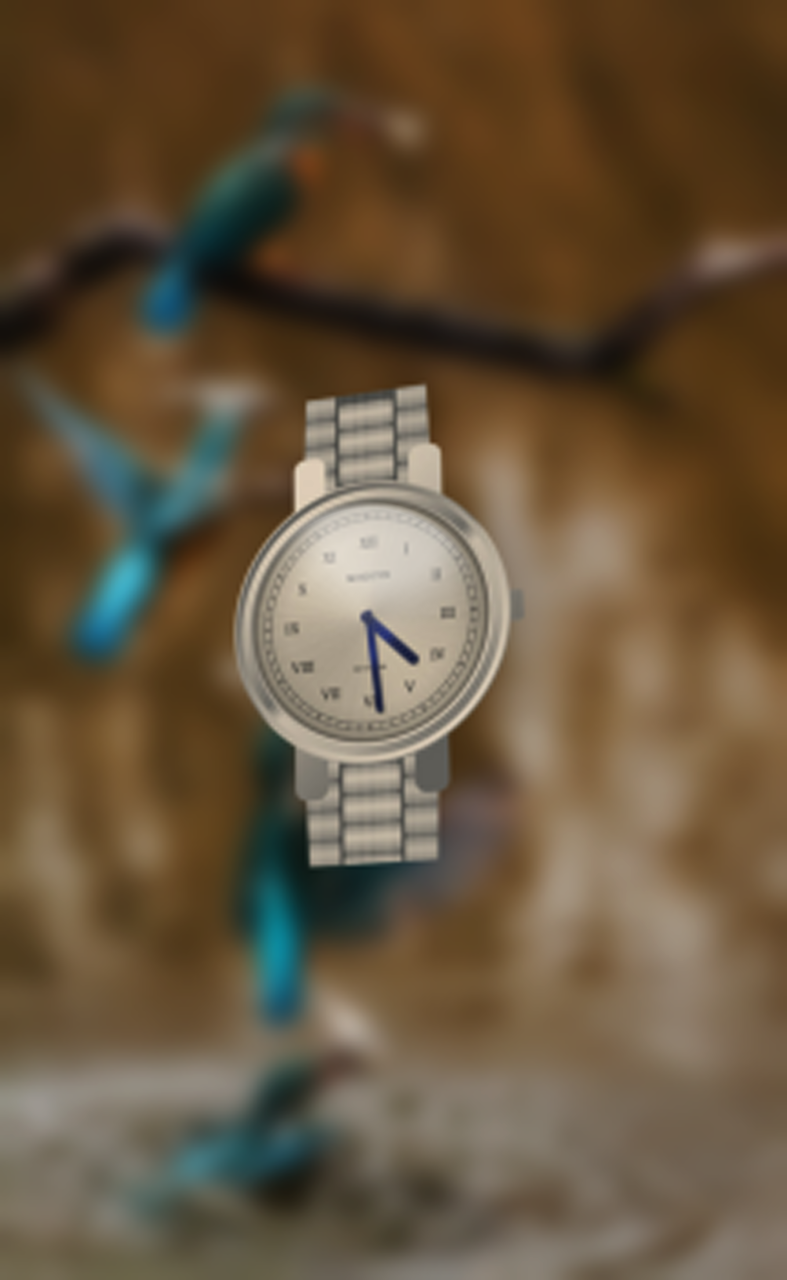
**4:29**
